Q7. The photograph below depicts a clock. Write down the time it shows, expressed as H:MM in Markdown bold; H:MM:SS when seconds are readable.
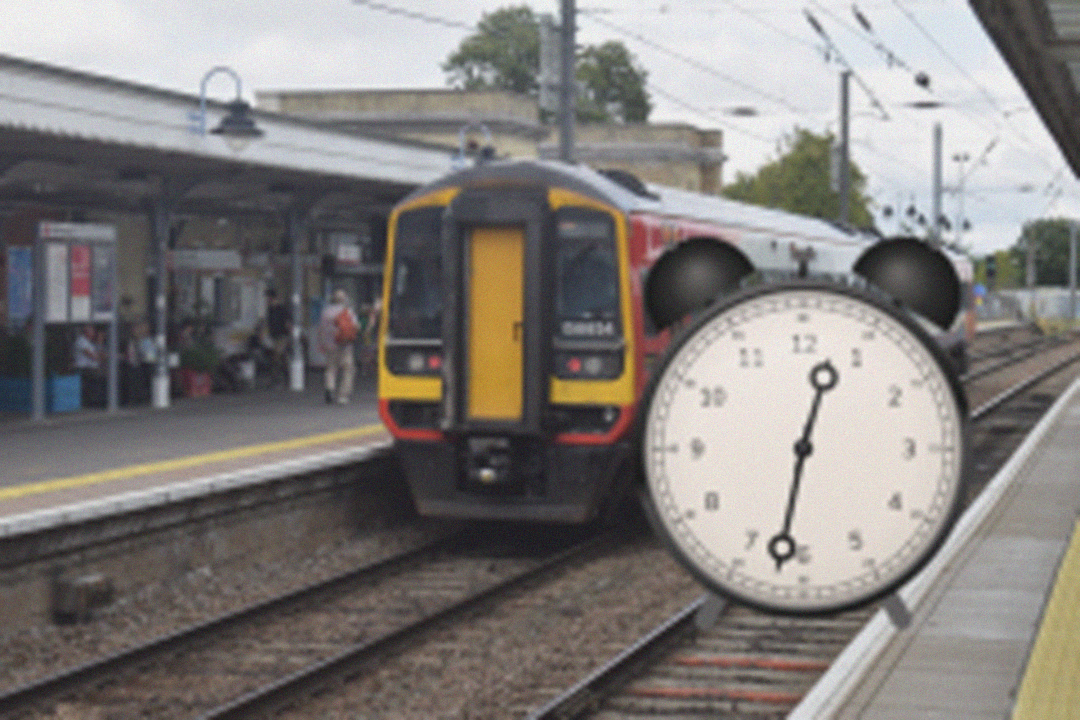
**12:32**
